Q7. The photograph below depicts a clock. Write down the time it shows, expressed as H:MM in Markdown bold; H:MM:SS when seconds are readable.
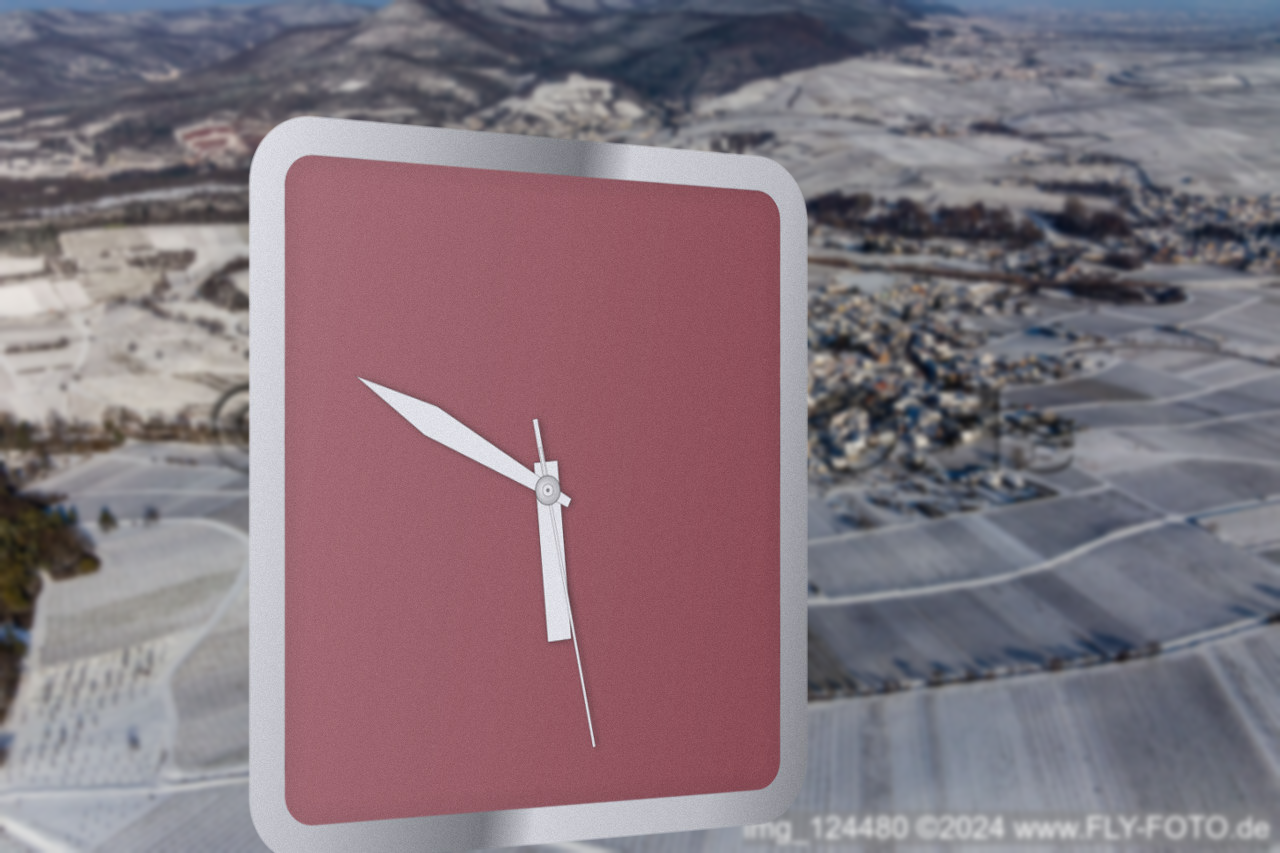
**5:49:28**
